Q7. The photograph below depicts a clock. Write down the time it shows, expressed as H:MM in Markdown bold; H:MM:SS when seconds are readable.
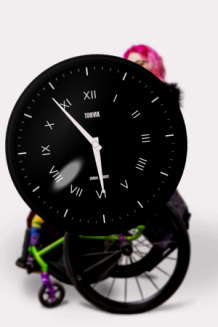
**5:54**
